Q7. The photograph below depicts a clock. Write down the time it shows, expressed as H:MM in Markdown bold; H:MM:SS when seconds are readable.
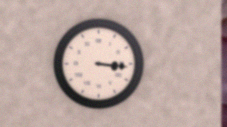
**3:16**
